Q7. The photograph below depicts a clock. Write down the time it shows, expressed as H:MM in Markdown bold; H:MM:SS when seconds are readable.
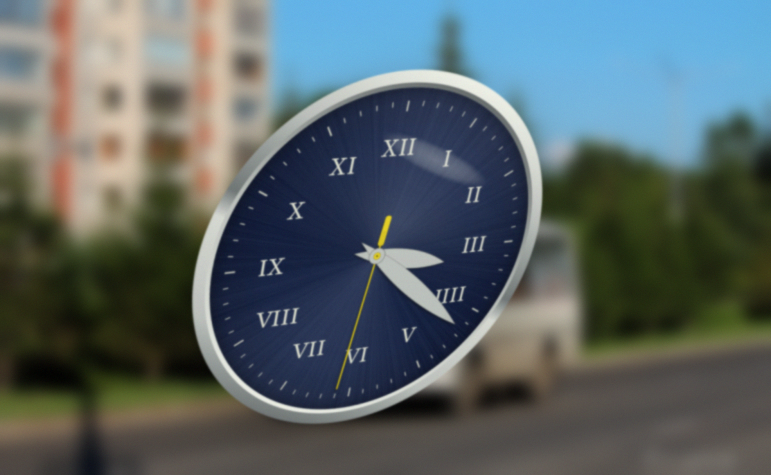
**3:21:31**
